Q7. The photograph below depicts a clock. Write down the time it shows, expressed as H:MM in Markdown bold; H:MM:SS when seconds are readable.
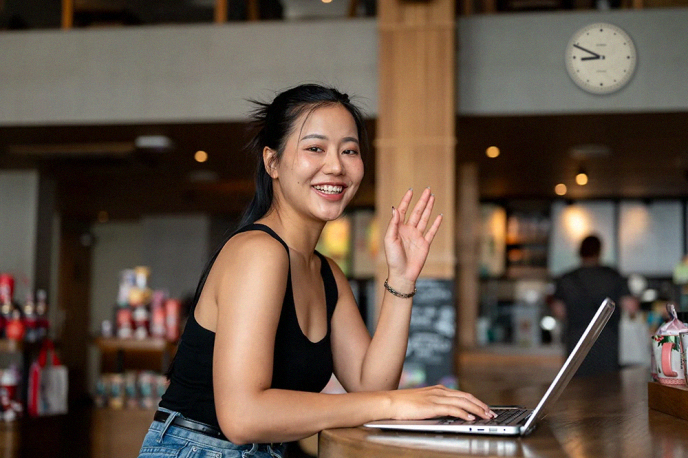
**8:49**
